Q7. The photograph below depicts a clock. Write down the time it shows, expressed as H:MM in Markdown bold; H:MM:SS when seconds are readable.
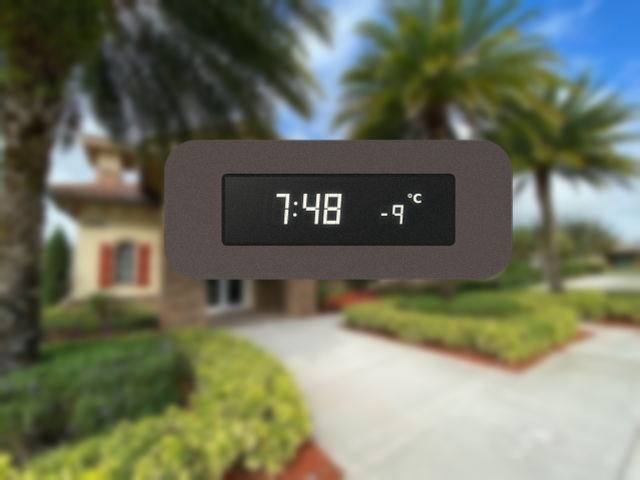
**7:48**
